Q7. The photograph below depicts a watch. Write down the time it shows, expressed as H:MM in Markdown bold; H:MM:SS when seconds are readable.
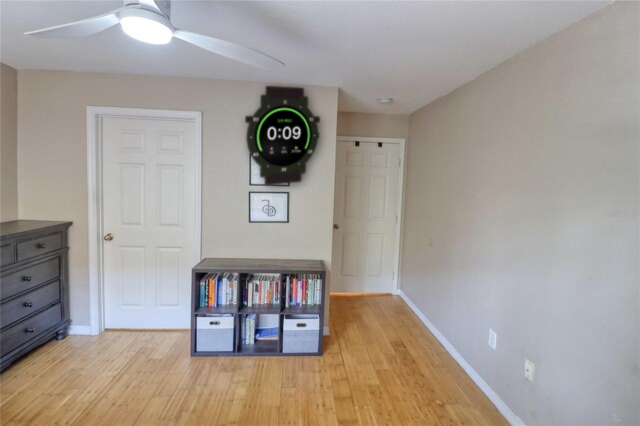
**0:09**
